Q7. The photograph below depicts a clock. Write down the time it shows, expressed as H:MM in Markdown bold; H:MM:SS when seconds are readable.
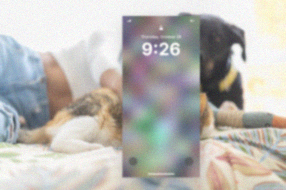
**9:26**
